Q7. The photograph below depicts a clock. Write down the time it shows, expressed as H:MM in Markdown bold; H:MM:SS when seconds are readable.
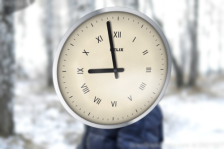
**8:58**
